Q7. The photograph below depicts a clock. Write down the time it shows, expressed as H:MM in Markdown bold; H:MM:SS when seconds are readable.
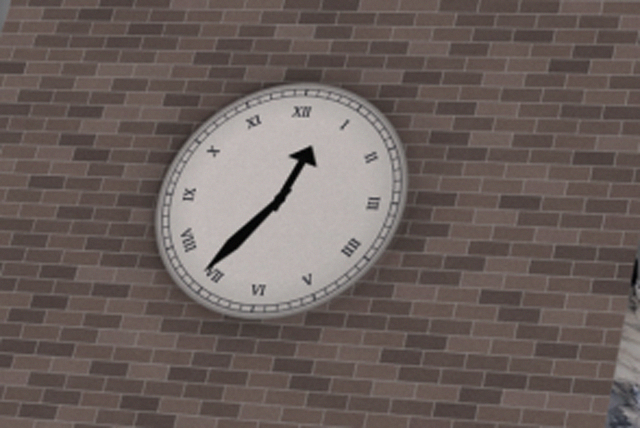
**12:36**
